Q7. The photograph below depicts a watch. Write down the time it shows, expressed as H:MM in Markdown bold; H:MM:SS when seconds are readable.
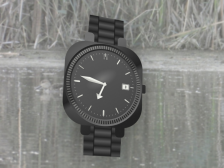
**6:47**
